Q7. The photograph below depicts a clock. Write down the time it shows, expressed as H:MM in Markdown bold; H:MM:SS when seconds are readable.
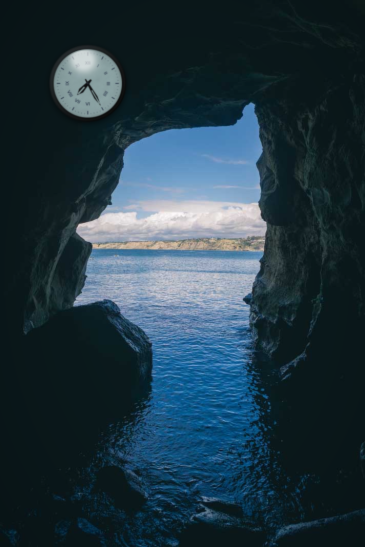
**7:25**
